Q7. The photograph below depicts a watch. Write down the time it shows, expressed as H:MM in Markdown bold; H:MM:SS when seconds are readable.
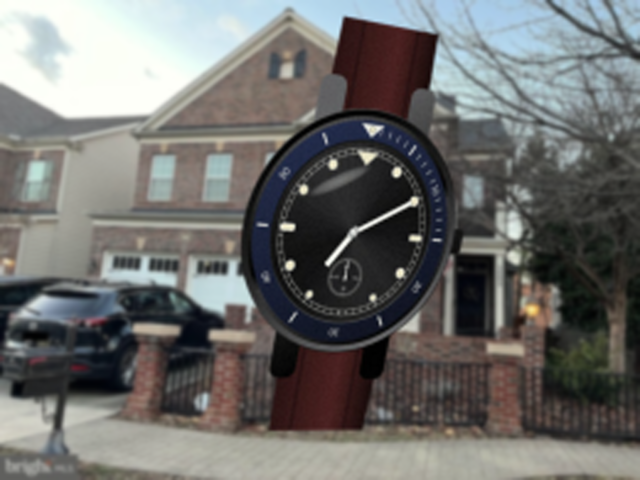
**7:10**
